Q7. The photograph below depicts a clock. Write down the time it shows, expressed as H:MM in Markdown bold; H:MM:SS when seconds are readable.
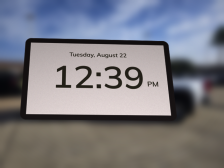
**12:39**
